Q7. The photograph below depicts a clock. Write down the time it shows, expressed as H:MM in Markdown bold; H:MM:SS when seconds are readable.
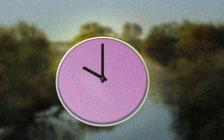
**10:00**
